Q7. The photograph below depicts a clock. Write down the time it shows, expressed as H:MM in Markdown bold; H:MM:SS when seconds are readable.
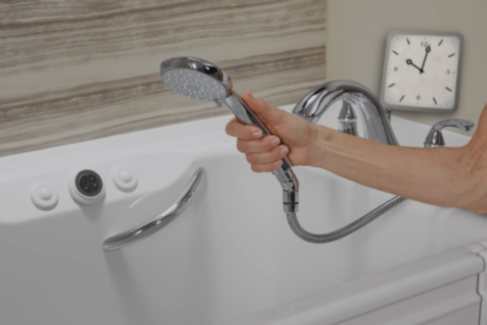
**10:02**
